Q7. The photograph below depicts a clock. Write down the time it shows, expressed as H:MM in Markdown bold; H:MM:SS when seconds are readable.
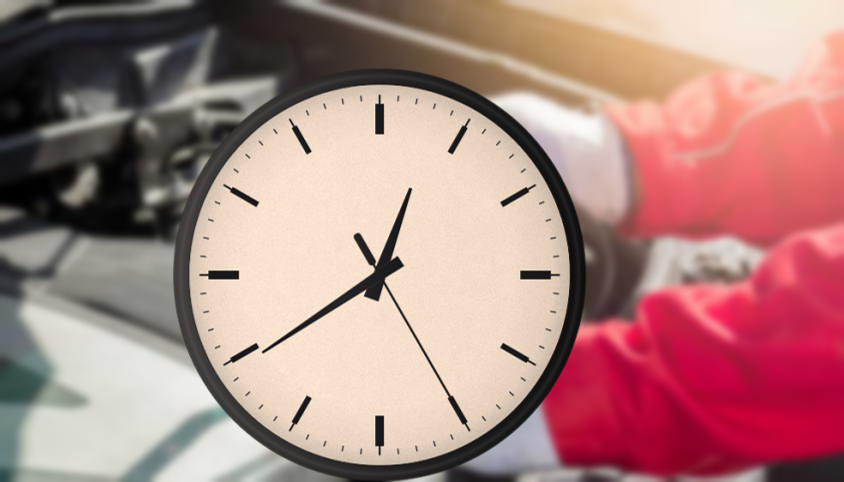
**12:39:25**
